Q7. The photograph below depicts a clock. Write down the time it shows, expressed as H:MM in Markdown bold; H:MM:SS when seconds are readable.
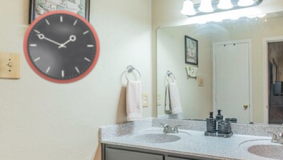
**1:49**
